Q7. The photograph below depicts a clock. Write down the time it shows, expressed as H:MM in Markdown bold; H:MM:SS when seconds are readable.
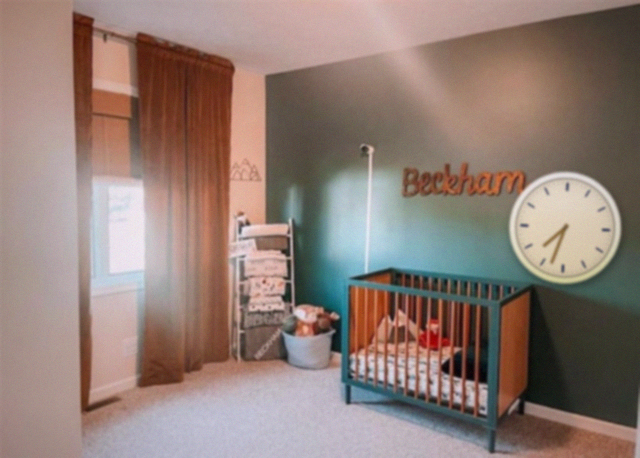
**7:33**
